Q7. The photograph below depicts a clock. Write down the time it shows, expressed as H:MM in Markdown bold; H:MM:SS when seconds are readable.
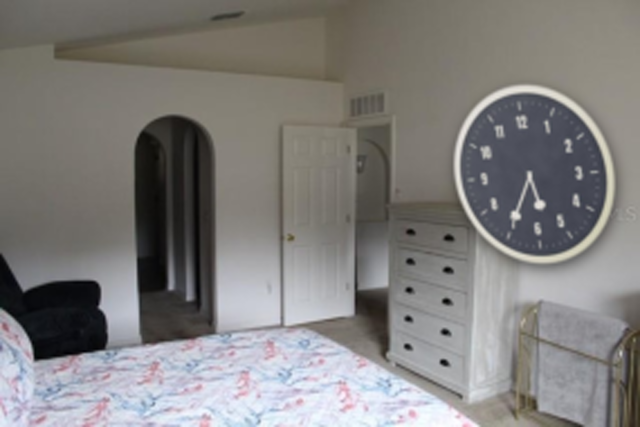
**5:35**
